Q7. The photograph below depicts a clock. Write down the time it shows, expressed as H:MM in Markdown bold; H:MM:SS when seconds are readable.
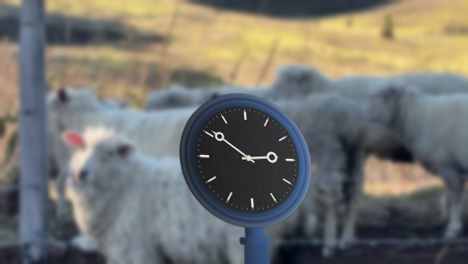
**2:51**
